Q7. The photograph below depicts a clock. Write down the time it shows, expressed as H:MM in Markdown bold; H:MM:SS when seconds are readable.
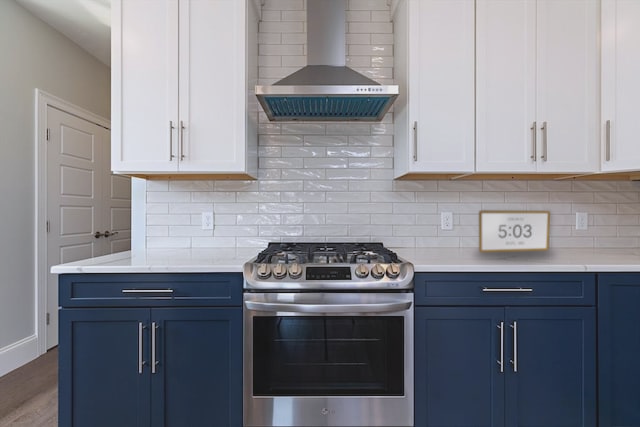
**5:03**
